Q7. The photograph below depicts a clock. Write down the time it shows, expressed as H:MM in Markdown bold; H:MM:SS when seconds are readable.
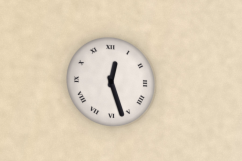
**12:27**
